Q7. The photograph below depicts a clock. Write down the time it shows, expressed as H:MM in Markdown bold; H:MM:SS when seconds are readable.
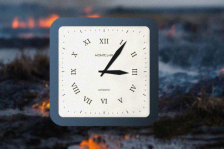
**3:06**
